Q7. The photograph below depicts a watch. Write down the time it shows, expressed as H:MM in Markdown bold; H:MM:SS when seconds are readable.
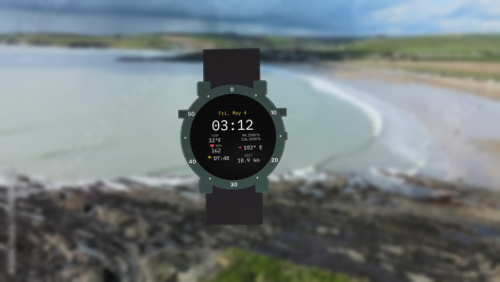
**3:12**
